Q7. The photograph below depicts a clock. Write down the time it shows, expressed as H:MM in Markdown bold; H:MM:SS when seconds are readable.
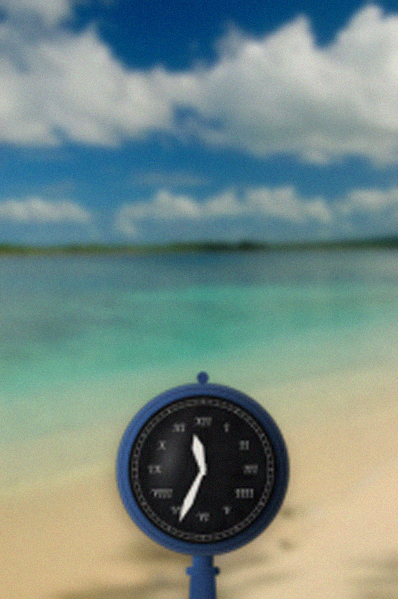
**11:34**
